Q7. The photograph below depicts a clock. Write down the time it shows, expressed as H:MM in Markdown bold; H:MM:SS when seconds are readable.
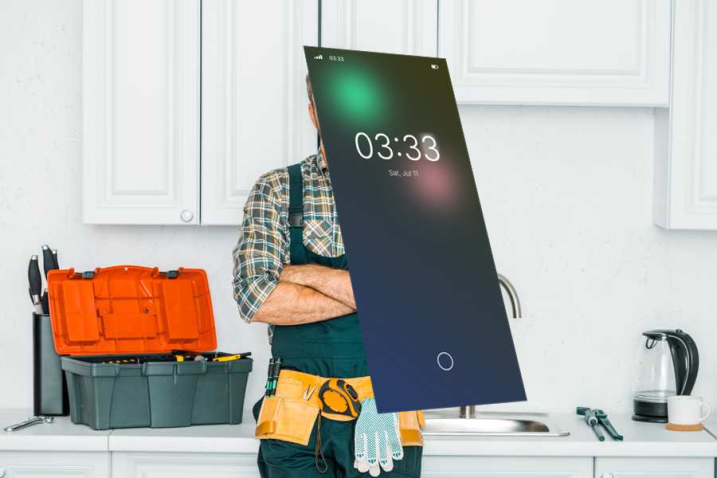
**3:33**
